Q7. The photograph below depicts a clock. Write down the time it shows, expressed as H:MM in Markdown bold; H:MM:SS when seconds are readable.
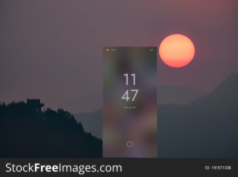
**11:47**
